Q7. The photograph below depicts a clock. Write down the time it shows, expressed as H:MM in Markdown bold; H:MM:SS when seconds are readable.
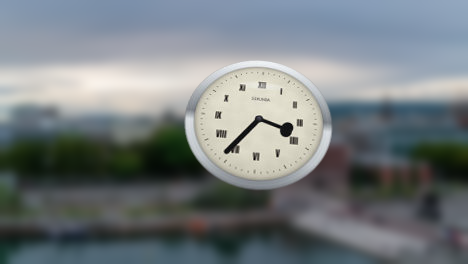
**3:36**
